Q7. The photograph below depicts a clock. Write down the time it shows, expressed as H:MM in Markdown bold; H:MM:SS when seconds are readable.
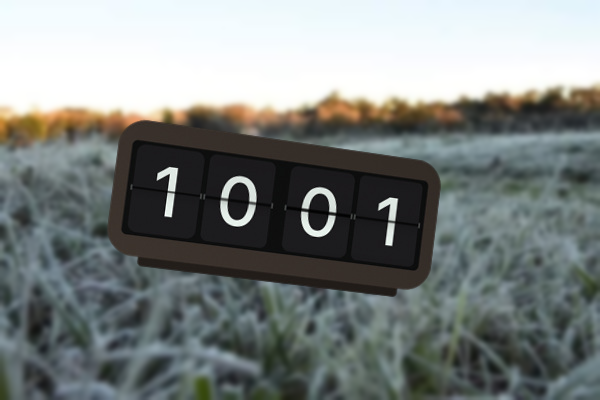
**10:01**
